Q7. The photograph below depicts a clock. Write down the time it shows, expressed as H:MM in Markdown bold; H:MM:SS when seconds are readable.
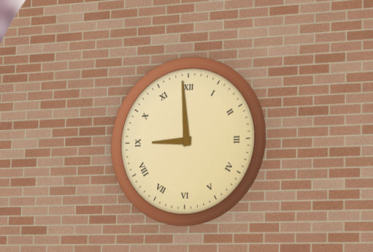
**8:59**
